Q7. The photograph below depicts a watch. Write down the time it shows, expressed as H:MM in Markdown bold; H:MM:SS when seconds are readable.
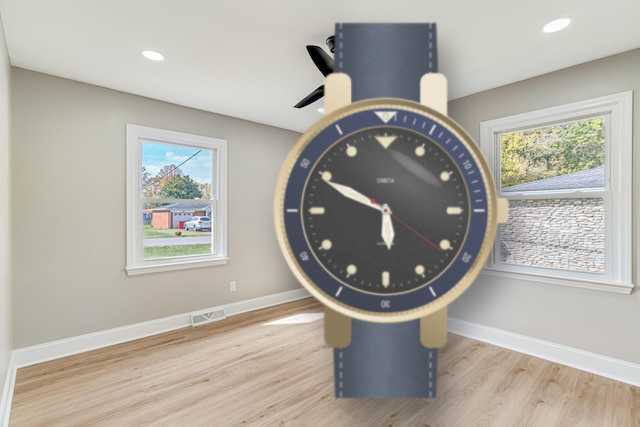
**5:49:21**
